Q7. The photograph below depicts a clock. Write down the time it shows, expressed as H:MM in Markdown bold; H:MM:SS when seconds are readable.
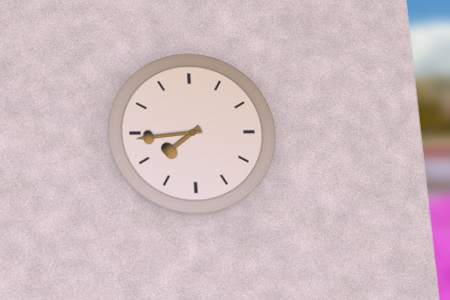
**7:44**
